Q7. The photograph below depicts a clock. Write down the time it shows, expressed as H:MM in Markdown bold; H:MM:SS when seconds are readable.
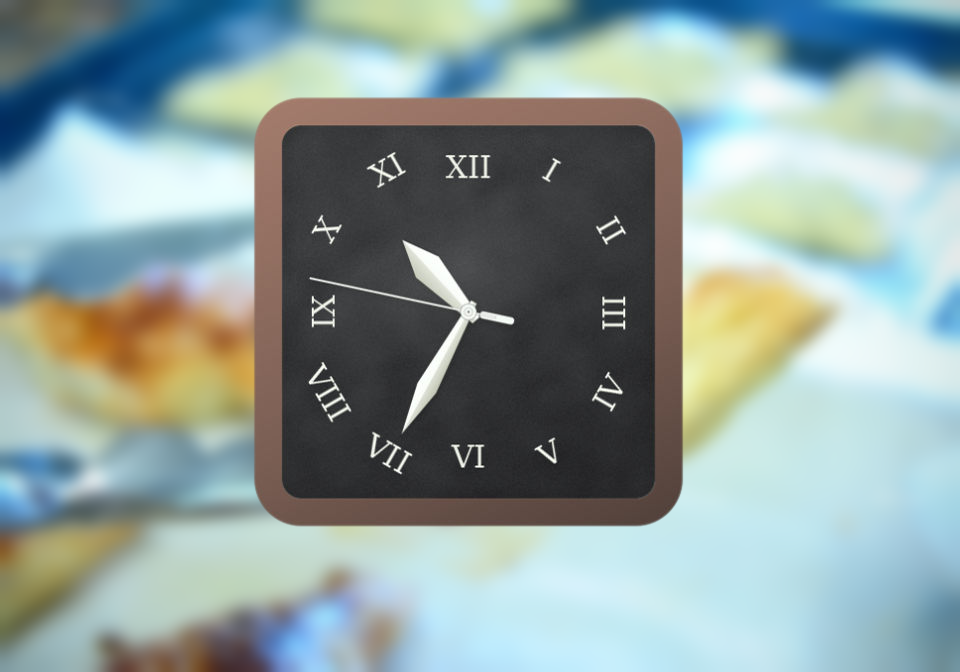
**10:34:47**
